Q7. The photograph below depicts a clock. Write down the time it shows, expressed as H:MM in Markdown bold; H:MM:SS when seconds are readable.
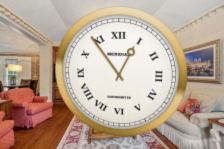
**12:54**
